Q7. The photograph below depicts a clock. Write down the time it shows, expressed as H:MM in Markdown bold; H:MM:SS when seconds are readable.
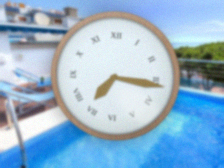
**7:16**
